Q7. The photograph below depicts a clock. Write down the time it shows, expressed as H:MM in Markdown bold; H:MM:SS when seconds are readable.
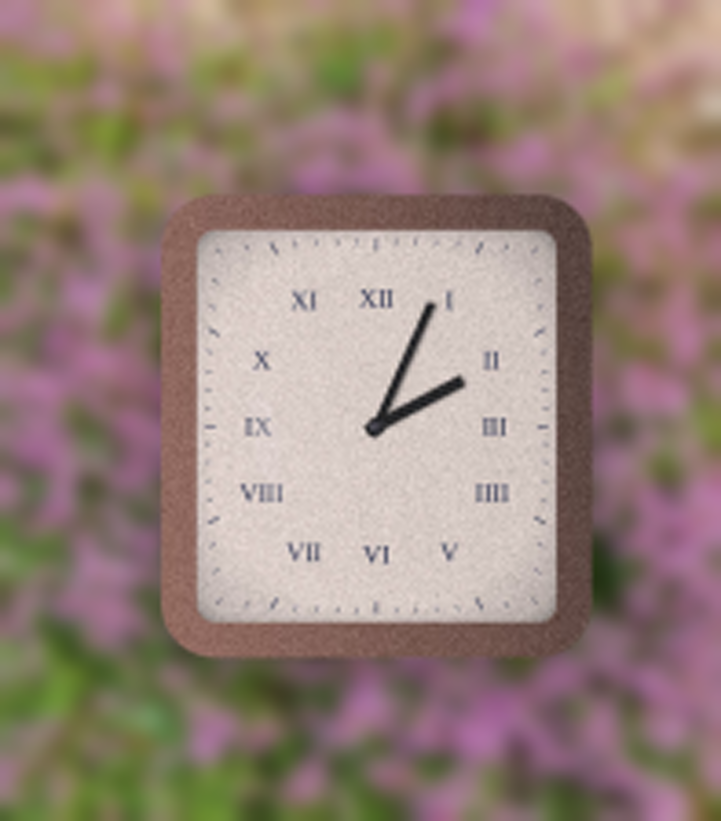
**2:04**
